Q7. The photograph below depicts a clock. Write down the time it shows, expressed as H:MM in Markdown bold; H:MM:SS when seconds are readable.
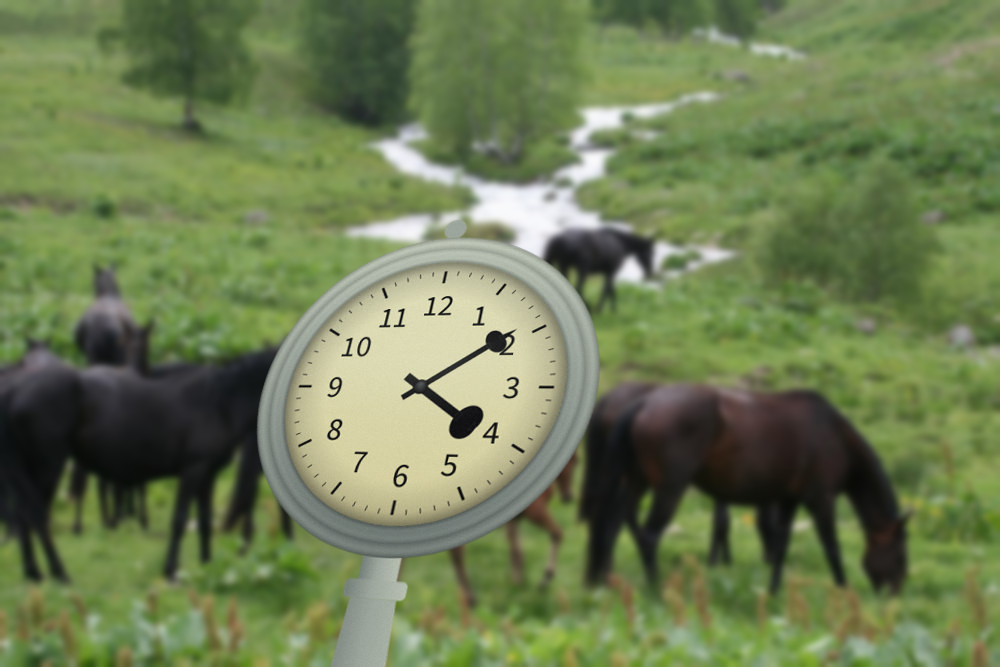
**4:09**
